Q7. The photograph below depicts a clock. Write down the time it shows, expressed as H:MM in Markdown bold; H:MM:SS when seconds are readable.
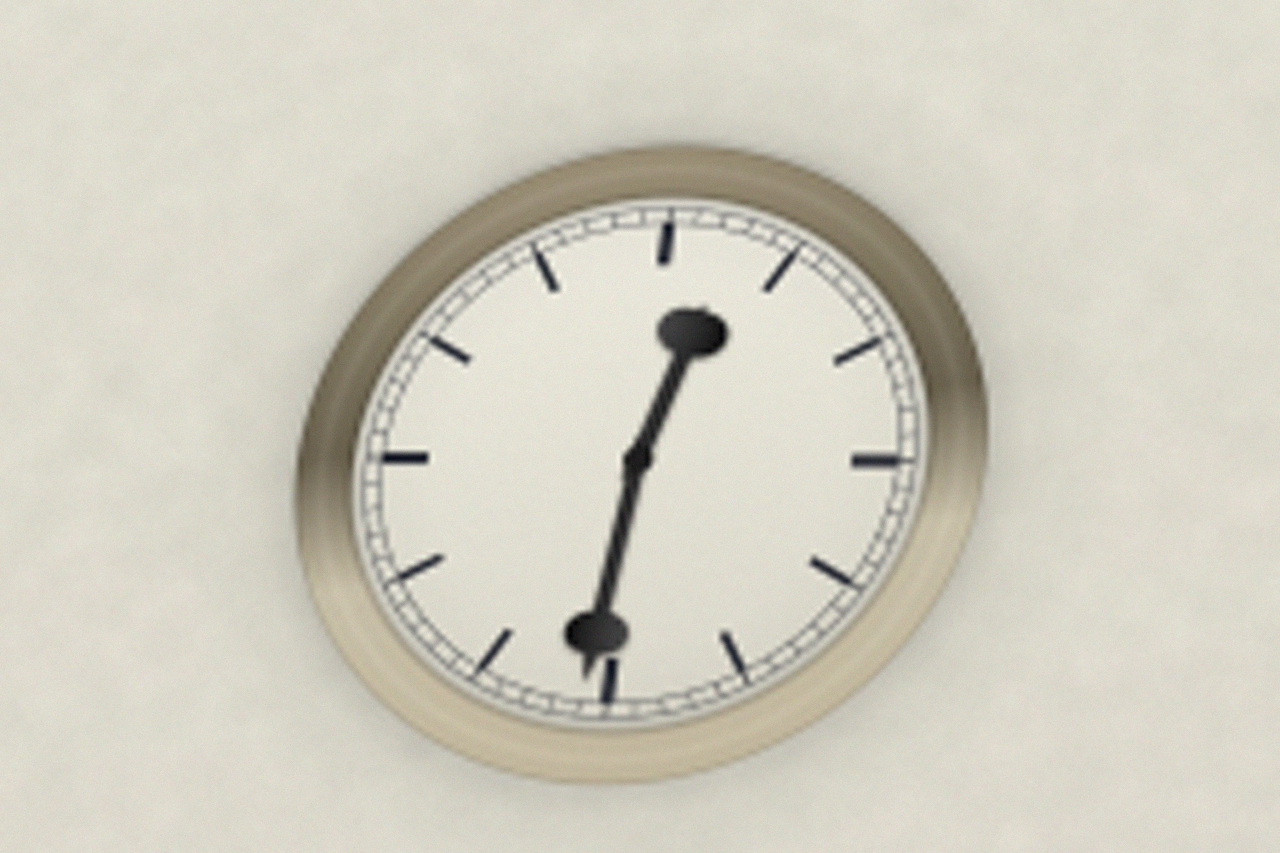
**12:31**
